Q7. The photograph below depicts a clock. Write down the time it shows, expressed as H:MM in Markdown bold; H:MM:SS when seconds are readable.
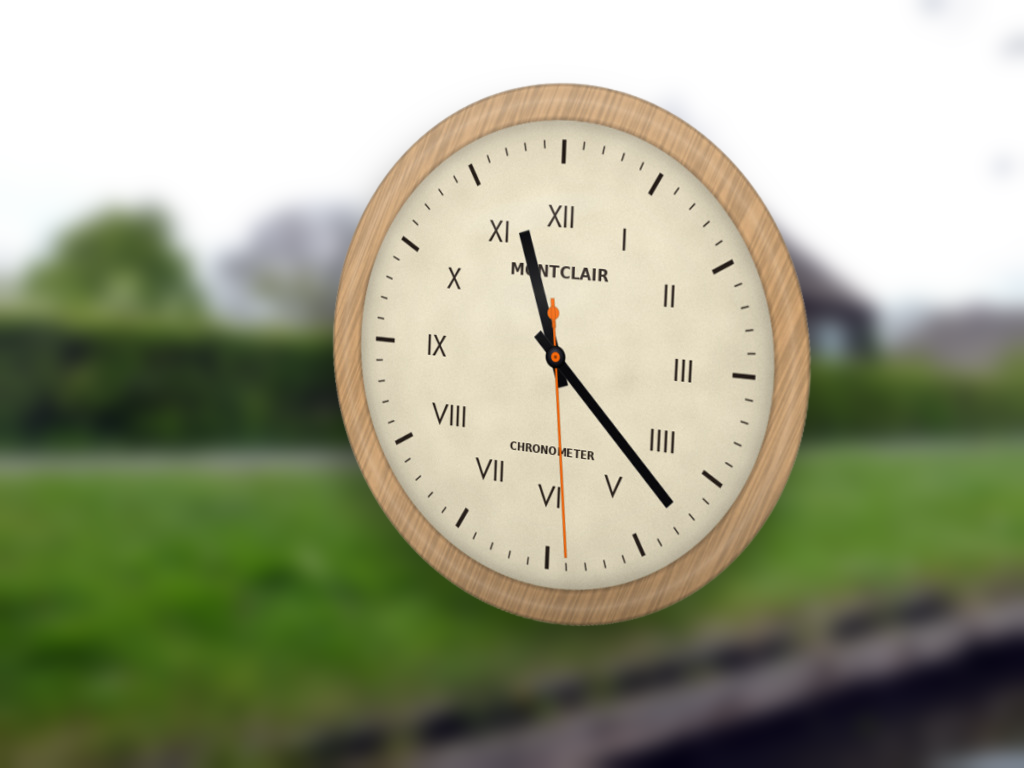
**11:22:29**
